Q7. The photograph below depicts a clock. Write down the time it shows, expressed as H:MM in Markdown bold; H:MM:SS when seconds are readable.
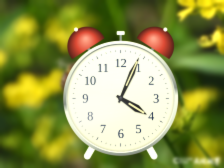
**4:04**
